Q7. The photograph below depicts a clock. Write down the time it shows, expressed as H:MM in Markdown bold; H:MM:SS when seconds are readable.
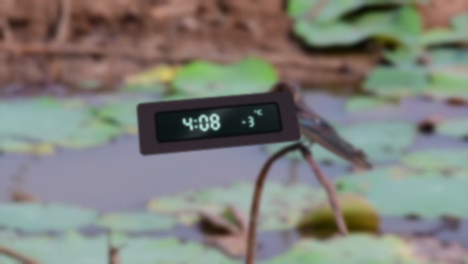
**4:08**
